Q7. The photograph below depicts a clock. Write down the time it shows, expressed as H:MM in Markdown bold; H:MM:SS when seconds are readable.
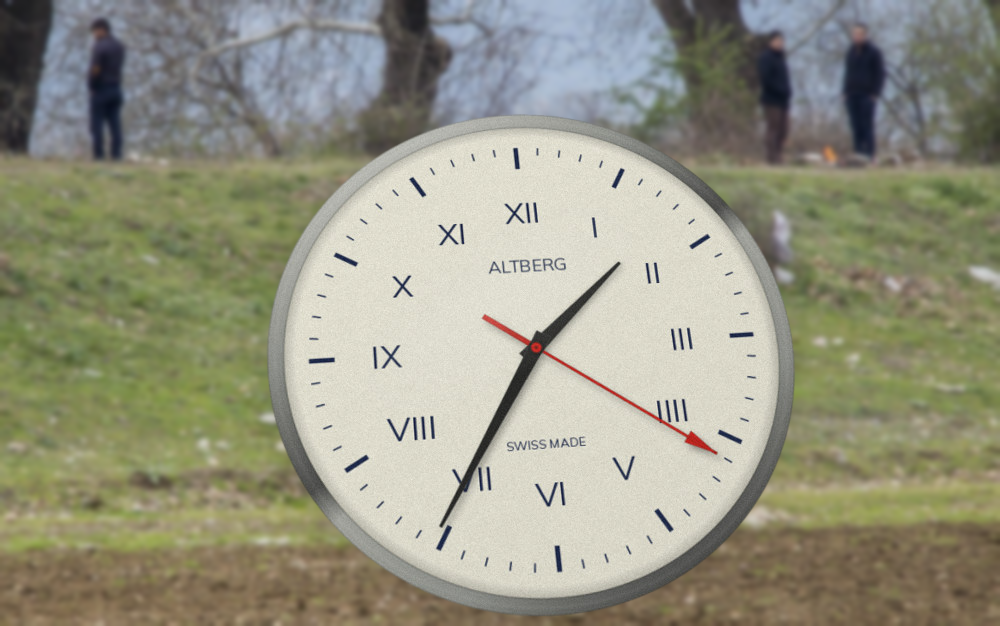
**1:35:21**
